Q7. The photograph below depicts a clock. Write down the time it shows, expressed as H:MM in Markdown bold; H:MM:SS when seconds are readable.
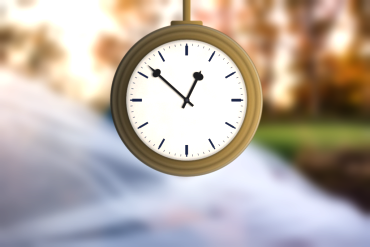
**12:52**
